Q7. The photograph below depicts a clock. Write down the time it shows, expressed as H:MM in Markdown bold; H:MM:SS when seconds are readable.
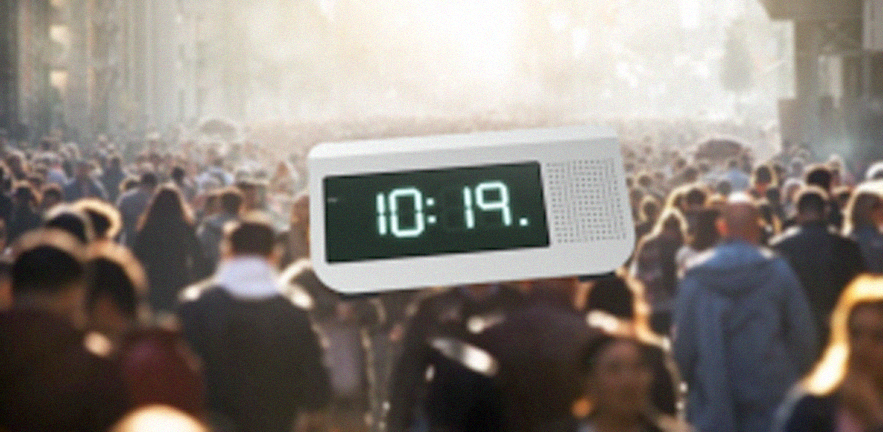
**10:19**
